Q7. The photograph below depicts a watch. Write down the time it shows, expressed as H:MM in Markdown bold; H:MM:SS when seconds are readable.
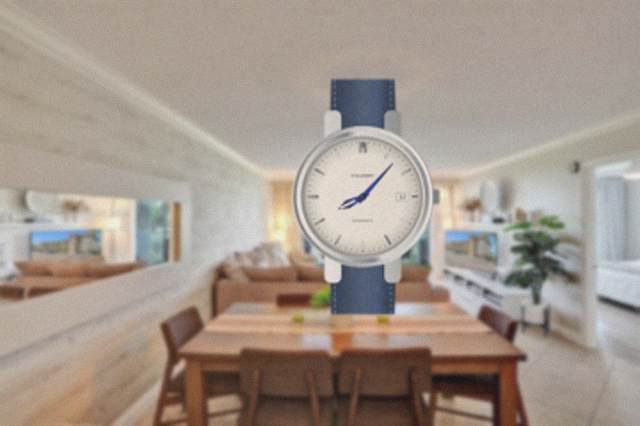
**8:07**
